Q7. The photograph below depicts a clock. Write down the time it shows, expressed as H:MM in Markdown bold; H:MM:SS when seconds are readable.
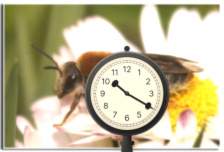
**10:20**
